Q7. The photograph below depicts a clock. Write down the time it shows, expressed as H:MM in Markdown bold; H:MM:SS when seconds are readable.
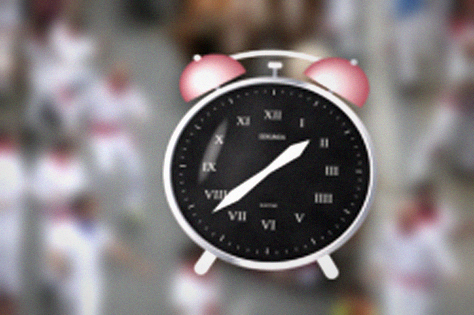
**1:38**
